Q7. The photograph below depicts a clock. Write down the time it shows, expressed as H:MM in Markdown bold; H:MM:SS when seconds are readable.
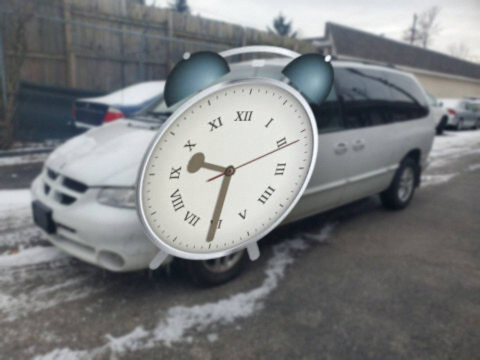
**9:30:11**
